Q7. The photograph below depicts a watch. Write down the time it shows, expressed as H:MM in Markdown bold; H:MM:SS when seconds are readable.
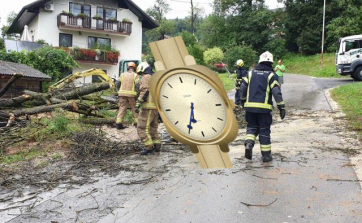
**6:35**
